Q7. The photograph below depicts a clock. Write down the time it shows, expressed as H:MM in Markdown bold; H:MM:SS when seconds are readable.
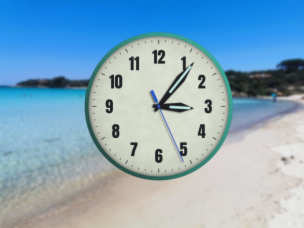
**3:06:26**
